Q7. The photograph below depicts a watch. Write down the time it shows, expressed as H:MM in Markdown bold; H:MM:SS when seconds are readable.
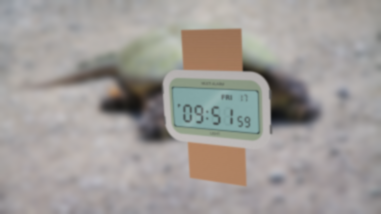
**9:51**
